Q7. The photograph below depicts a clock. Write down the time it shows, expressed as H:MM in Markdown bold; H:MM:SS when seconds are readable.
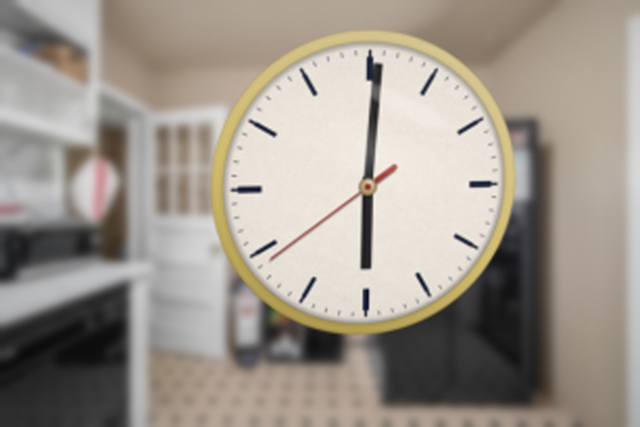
**6:00:39**
